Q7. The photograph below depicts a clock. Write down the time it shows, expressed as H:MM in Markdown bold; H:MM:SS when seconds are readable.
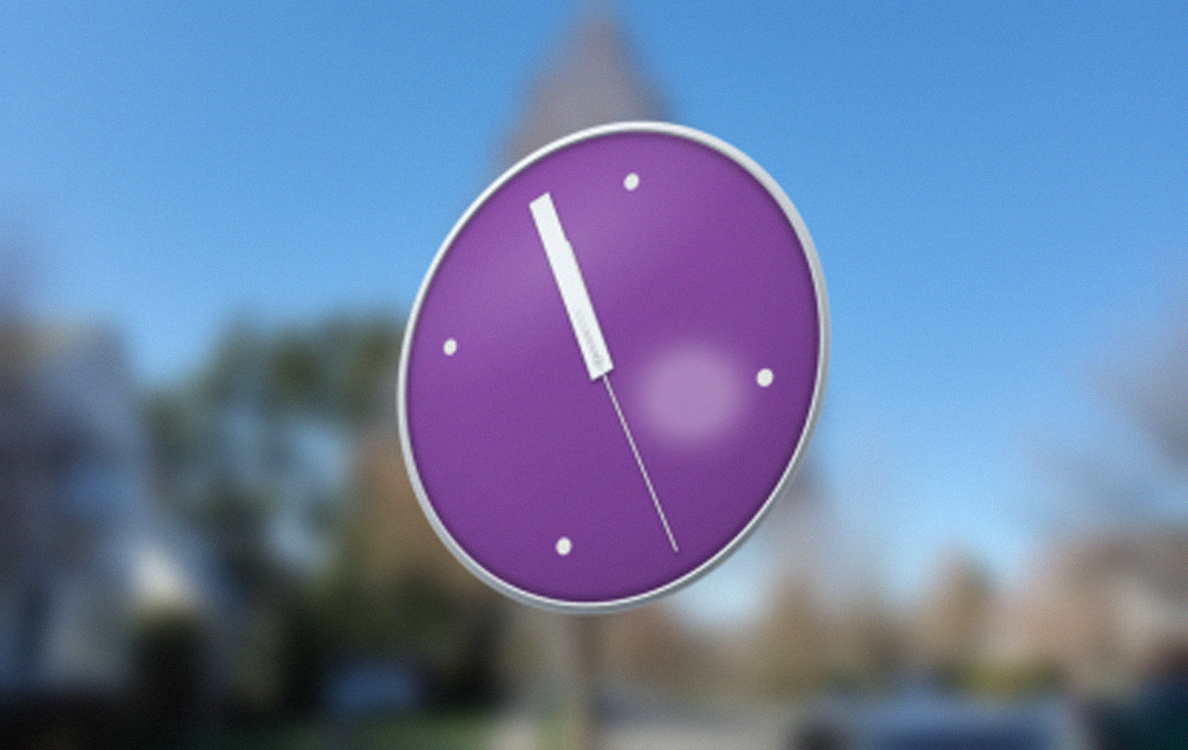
**10:54:24**
